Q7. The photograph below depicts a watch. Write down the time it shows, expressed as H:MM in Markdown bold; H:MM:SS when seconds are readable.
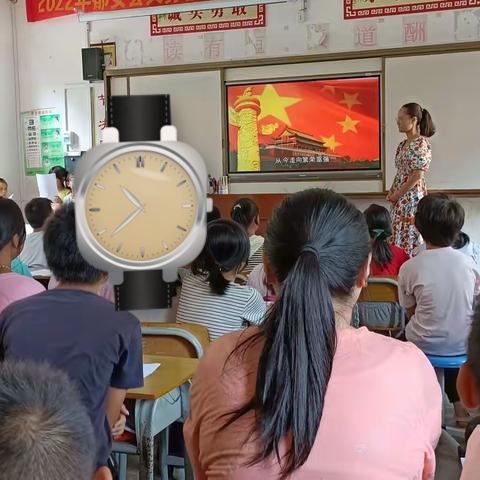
**10:38**
